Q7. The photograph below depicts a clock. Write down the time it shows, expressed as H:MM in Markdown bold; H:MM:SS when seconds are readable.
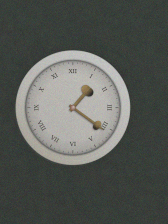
**1:21**
